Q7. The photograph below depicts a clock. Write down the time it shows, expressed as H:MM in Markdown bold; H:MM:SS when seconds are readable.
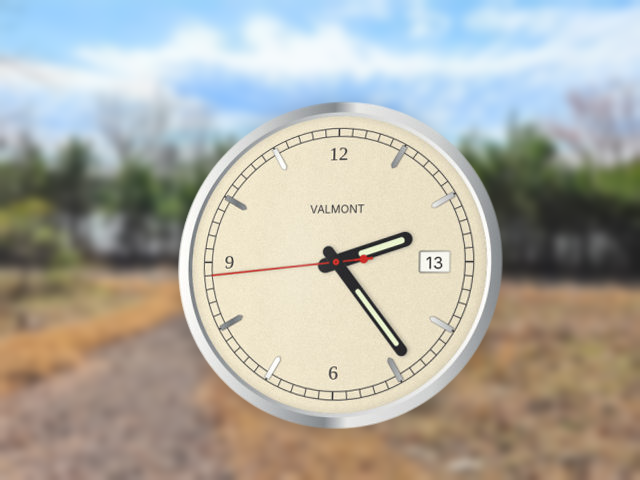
**2:23:44**
